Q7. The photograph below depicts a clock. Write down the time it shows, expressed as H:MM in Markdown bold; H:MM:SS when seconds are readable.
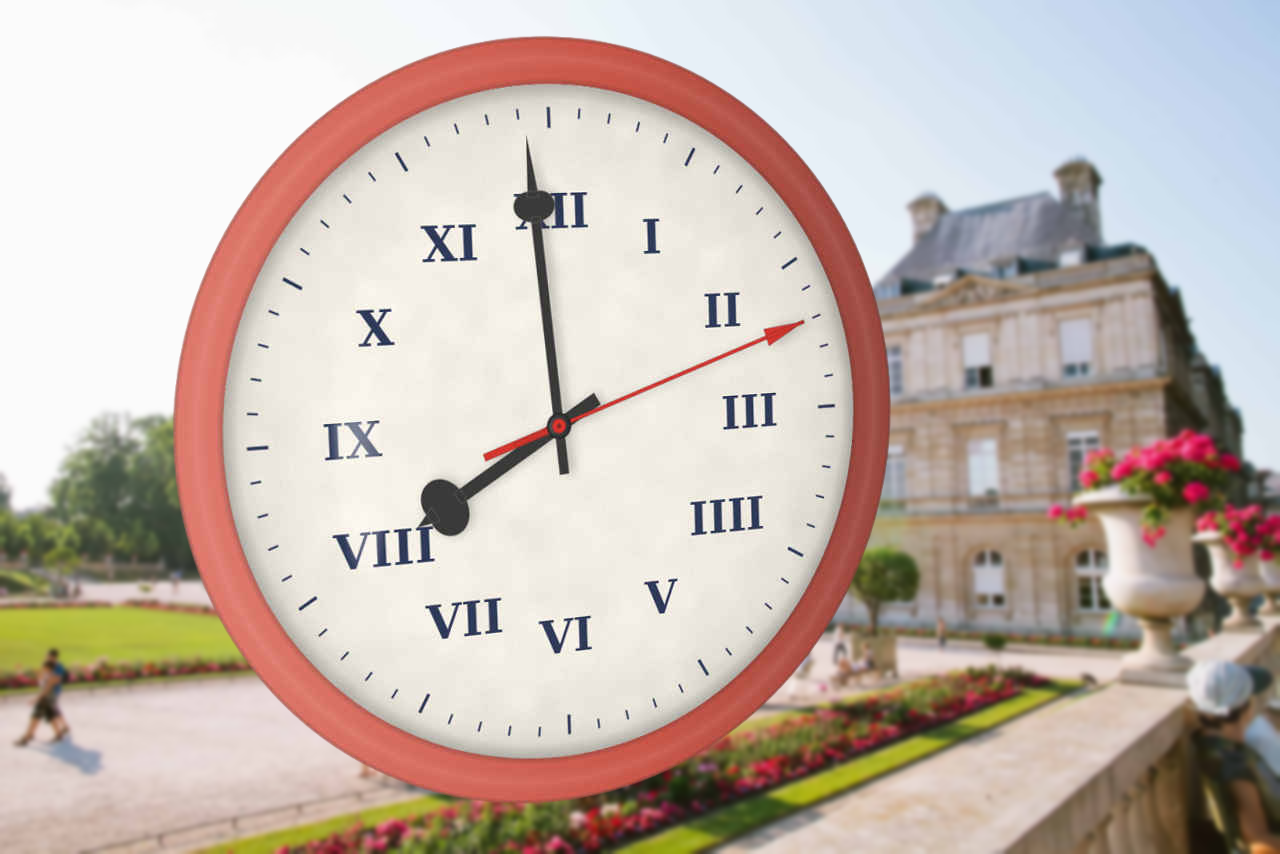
**7:59:12**
